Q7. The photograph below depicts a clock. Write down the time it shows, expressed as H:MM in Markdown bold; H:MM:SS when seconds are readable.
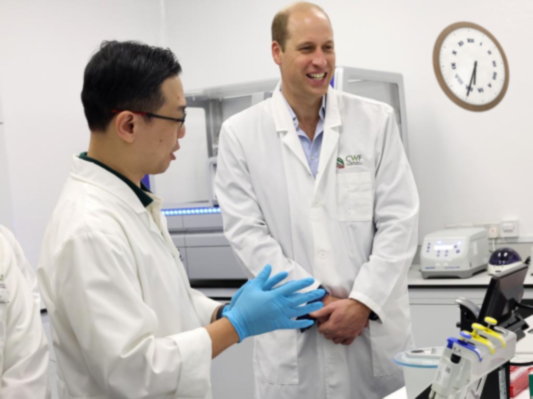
**6:35**
